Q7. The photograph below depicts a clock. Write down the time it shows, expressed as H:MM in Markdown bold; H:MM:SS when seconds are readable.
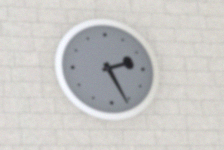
**2:26**
